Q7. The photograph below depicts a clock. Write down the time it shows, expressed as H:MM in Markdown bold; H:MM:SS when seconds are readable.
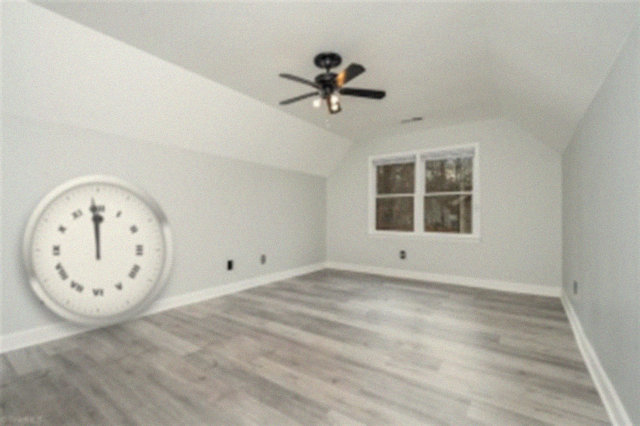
**11:59**
